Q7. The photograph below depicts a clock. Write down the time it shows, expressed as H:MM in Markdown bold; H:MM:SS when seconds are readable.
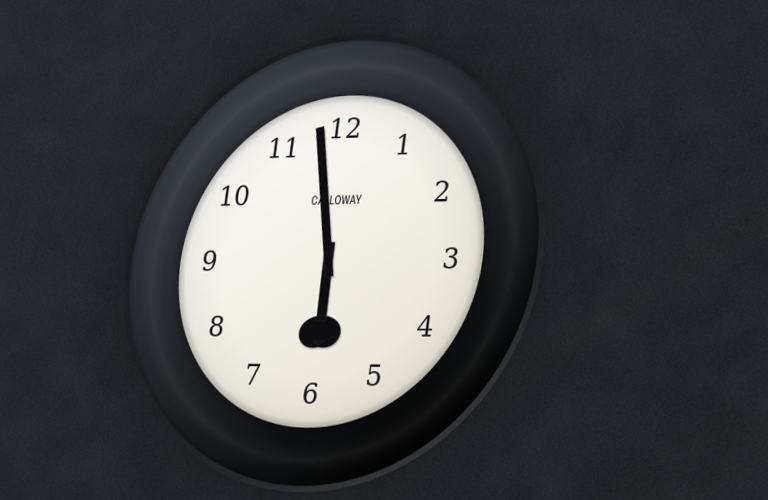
**5:58**
